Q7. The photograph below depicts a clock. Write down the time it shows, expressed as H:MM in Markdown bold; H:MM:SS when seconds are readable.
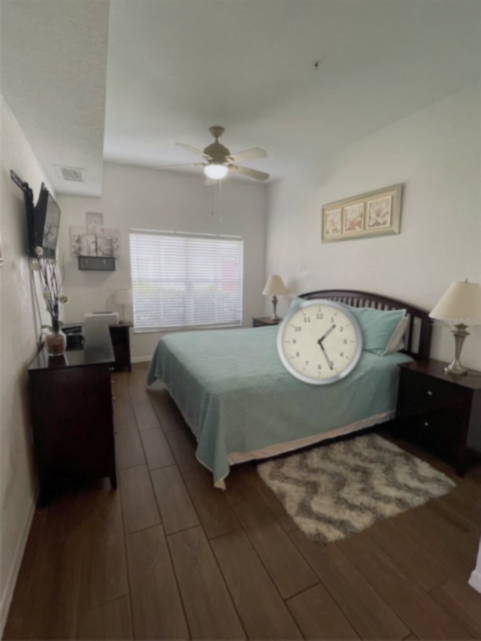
**1:26**
